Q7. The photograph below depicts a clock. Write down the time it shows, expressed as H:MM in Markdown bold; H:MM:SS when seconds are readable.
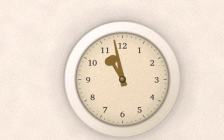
**10:58**
